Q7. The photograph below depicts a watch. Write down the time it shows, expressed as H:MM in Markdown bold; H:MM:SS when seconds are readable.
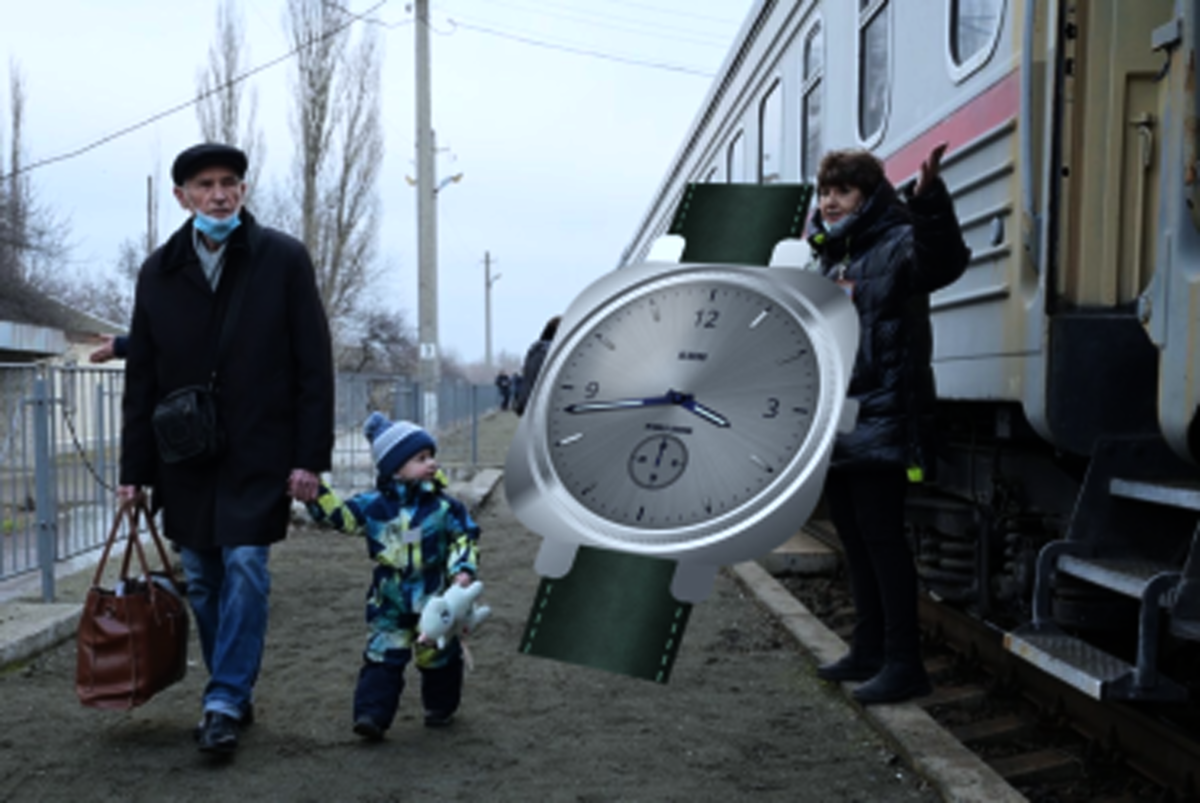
**3:43**
